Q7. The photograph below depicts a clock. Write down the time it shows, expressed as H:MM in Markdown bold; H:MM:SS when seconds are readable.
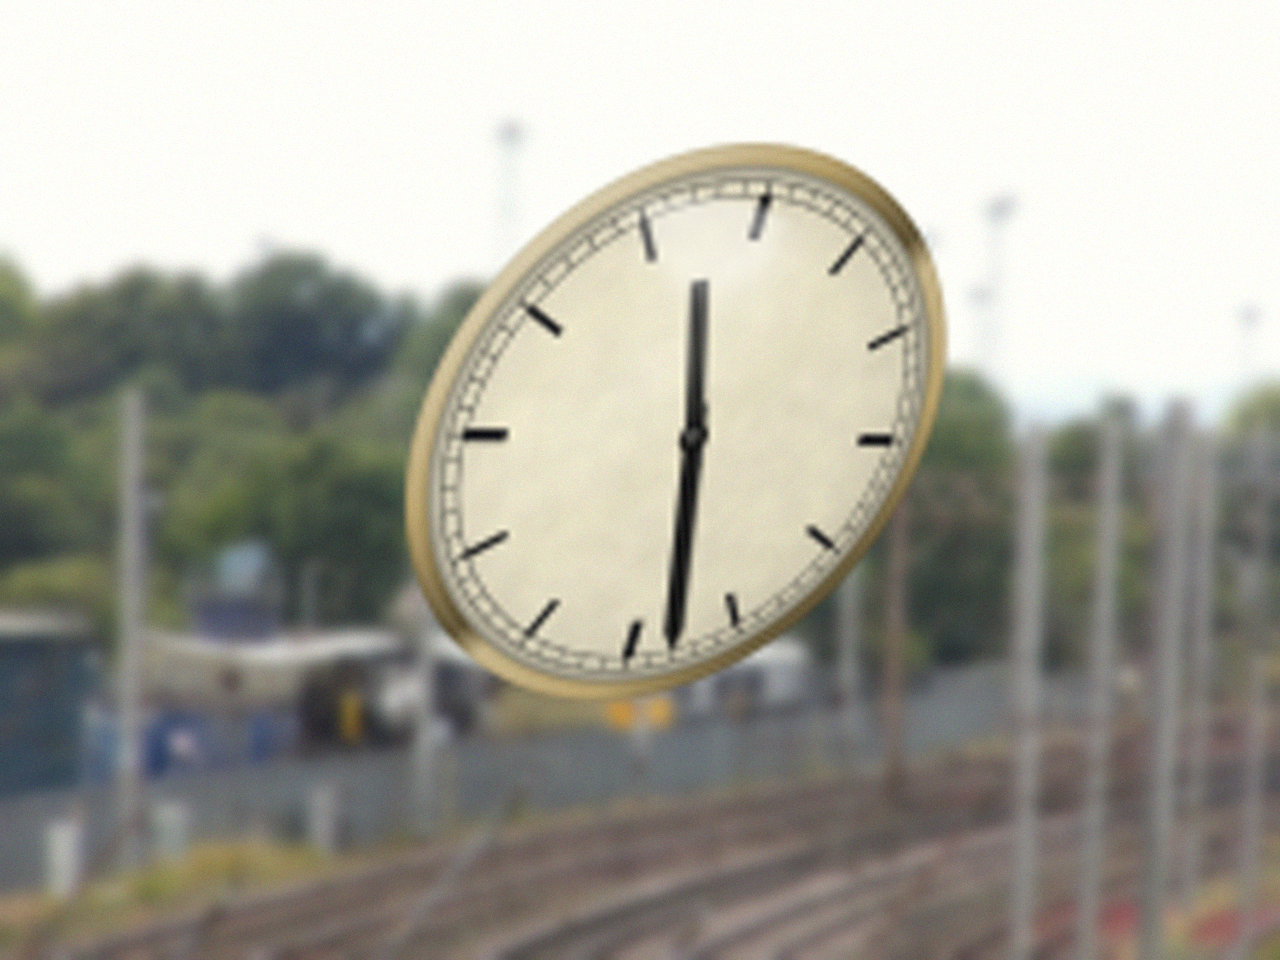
**11:28**
